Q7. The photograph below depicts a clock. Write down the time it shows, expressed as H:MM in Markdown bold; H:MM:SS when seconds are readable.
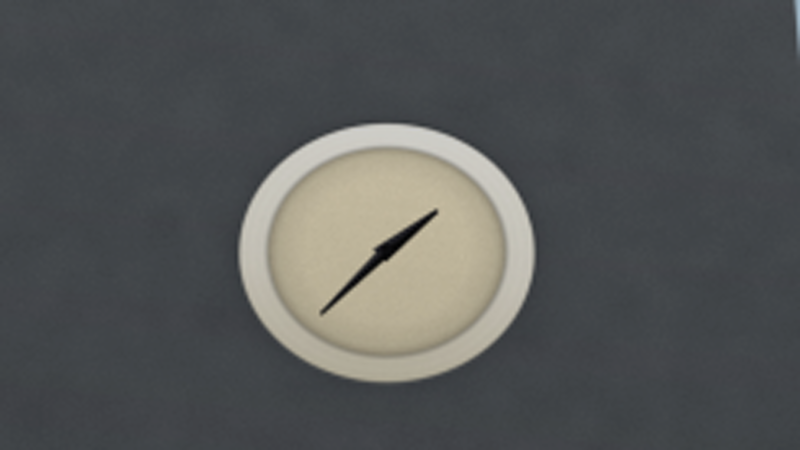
**1:37**
